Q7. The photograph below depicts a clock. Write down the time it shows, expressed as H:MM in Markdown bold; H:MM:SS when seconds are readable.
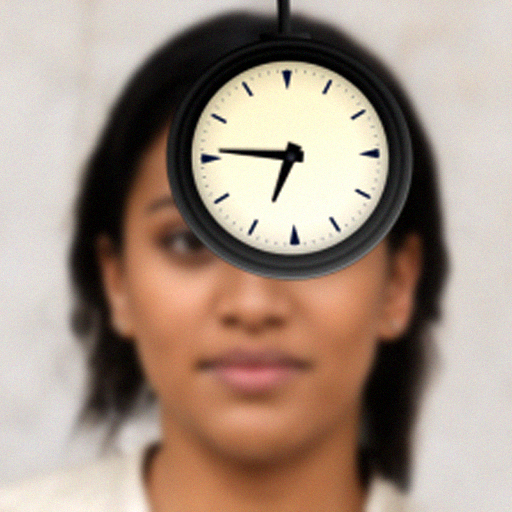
**6:46**
